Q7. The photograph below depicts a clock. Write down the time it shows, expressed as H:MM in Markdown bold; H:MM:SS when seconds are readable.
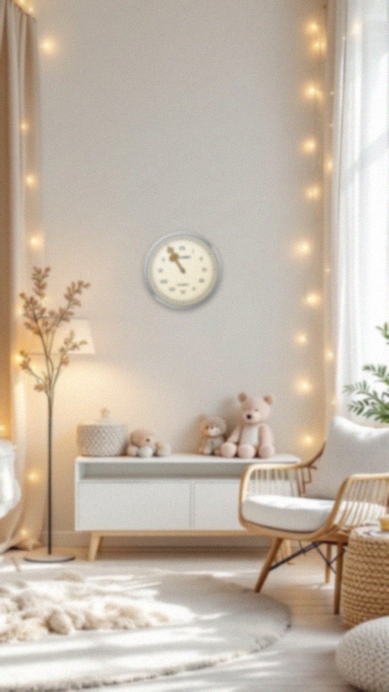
**10:55**
